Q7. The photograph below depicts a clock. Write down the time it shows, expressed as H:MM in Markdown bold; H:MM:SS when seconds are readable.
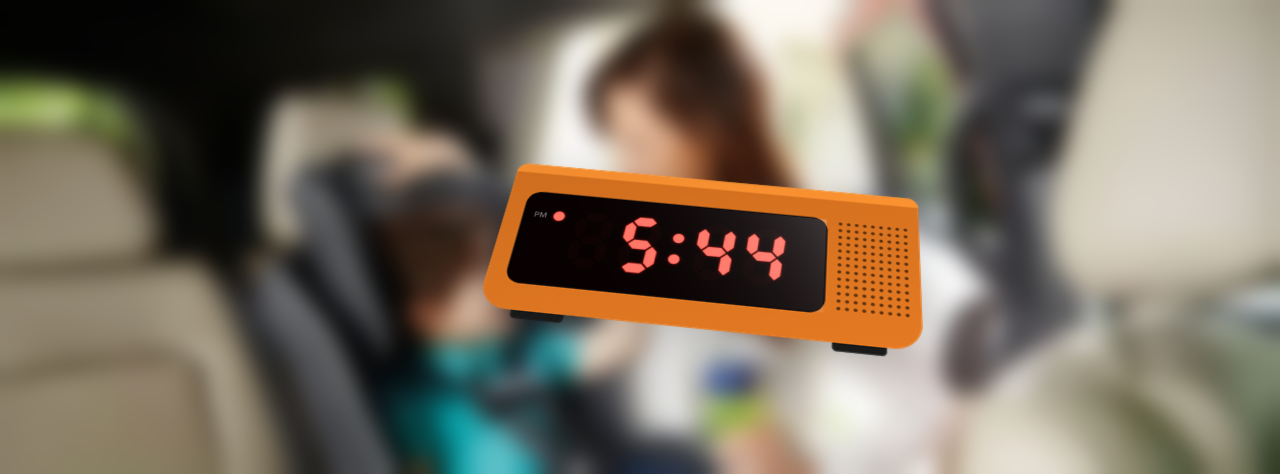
**5:44**
